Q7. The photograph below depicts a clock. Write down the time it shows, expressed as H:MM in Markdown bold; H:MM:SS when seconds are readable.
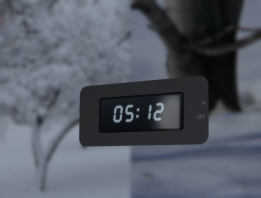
**5:12**
